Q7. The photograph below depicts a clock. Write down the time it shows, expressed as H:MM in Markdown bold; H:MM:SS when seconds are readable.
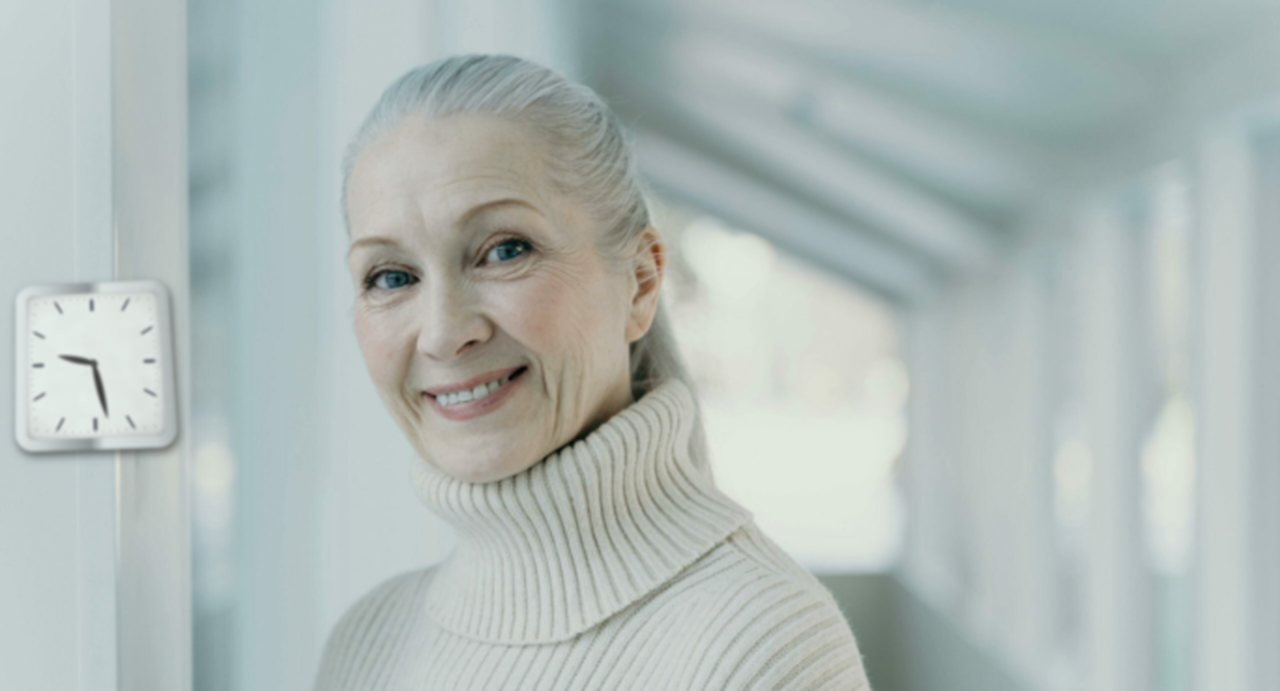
**9:28**
